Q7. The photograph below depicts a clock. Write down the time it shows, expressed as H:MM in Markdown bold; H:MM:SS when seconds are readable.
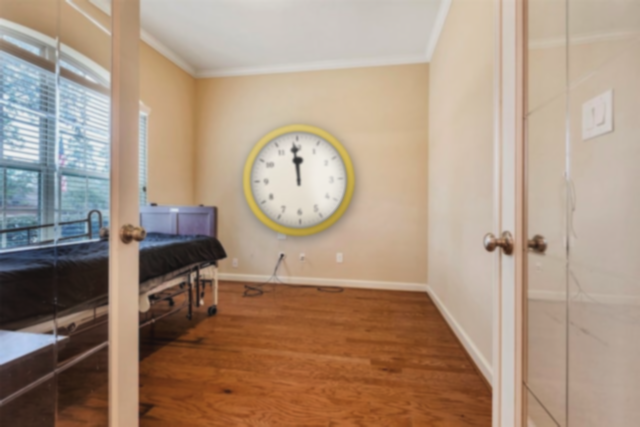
**11:59**
